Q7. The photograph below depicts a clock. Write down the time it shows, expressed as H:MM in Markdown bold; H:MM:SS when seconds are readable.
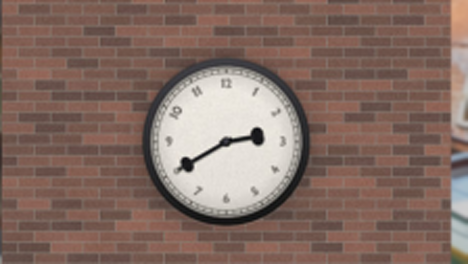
**2:40**
